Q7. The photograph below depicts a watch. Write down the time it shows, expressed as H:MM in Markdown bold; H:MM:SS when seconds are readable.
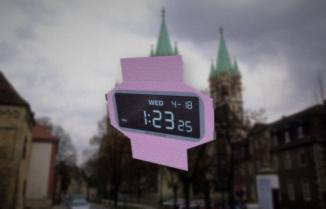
**1:23:25**
